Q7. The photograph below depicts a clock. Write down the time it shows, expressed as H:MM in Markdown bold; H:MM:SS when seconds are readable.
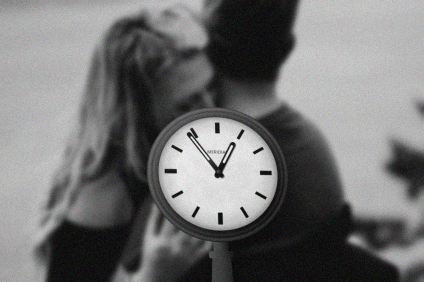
**12:54**
